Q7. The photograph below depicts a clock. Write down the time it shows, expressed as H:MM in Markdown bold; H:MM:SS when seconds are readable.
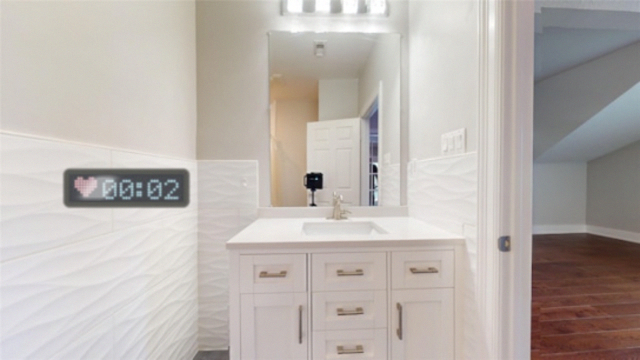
**0:02**
